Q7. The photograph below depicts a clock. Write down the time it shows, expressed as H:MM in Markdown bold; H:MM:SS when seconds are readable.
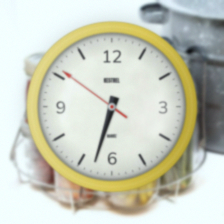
**6:32:51**
